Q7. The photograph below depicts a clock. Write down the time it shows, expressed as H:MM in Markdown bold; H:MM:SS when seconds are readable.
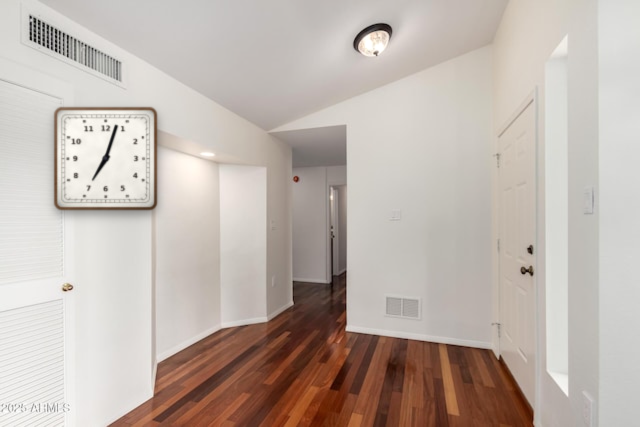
**7:03**
